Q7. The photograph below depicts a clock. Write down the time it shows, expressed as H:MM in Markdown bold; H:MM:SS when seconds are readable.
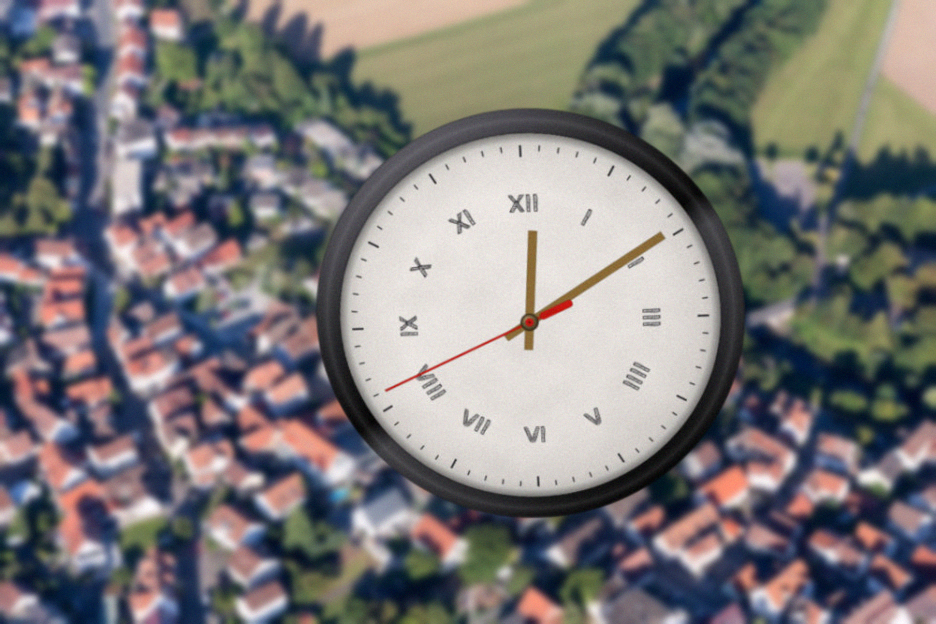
**12:09:41**
